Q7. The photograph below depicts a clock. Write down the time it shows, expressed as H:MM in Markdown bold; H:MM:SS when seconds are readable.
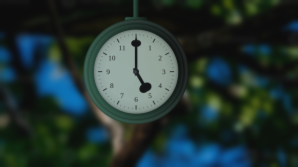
**5:00**
